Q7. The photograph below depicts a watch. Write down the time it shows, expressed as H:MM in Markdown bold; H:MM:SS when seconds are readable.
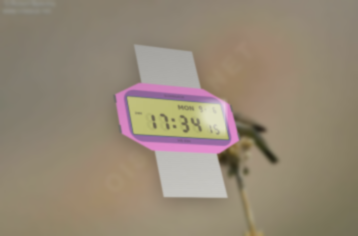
**17:34:15**
